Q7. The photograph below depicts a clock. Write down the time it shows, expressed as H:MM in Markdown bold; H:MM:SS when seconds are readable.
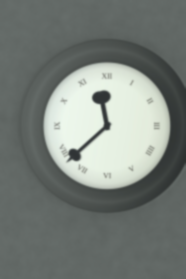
**11:38**
